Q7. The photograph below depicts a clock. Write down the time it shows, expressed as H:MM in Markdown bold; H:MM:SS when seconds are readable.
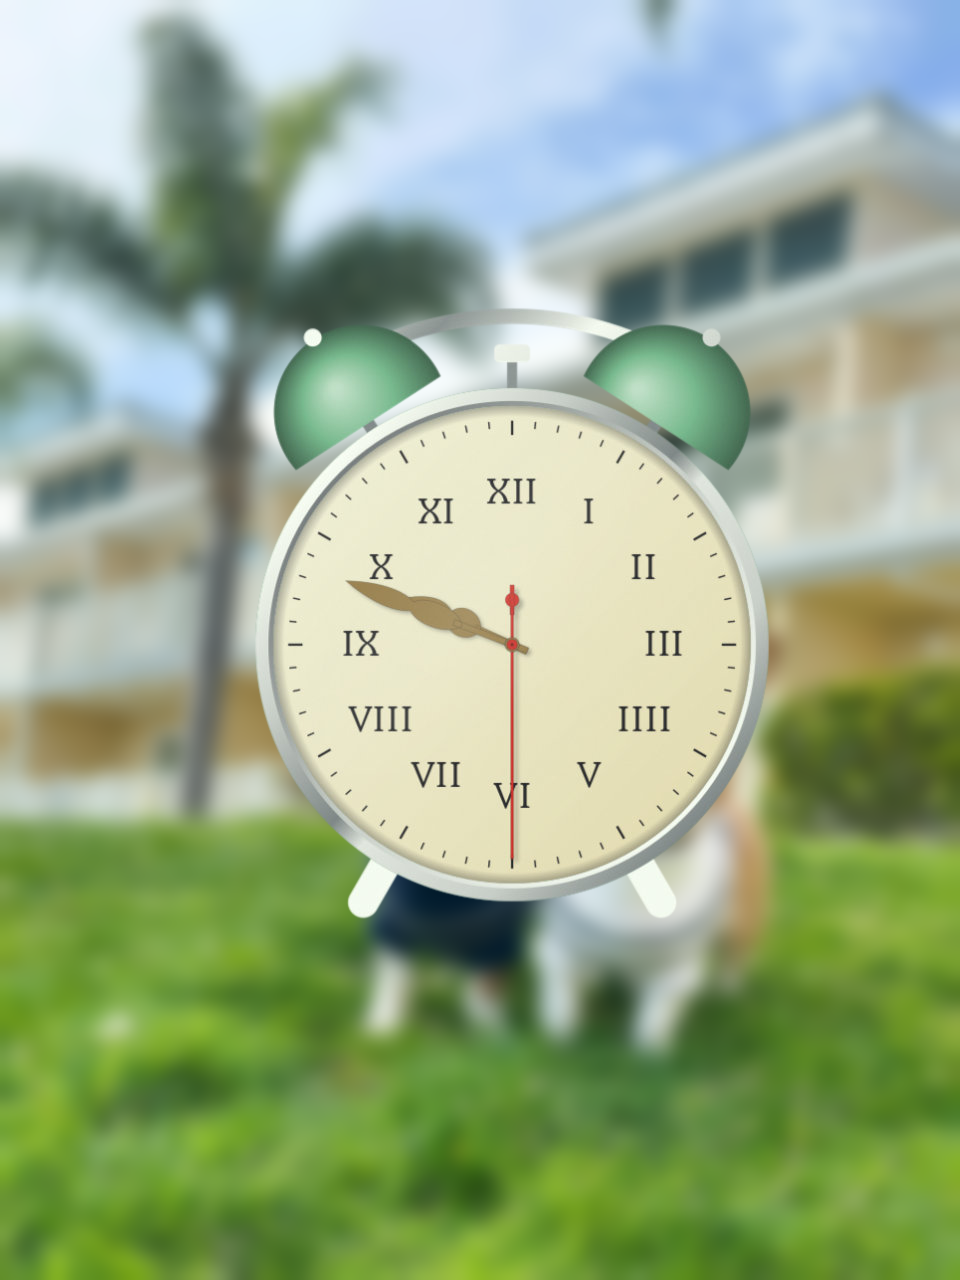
**9:48:30**
